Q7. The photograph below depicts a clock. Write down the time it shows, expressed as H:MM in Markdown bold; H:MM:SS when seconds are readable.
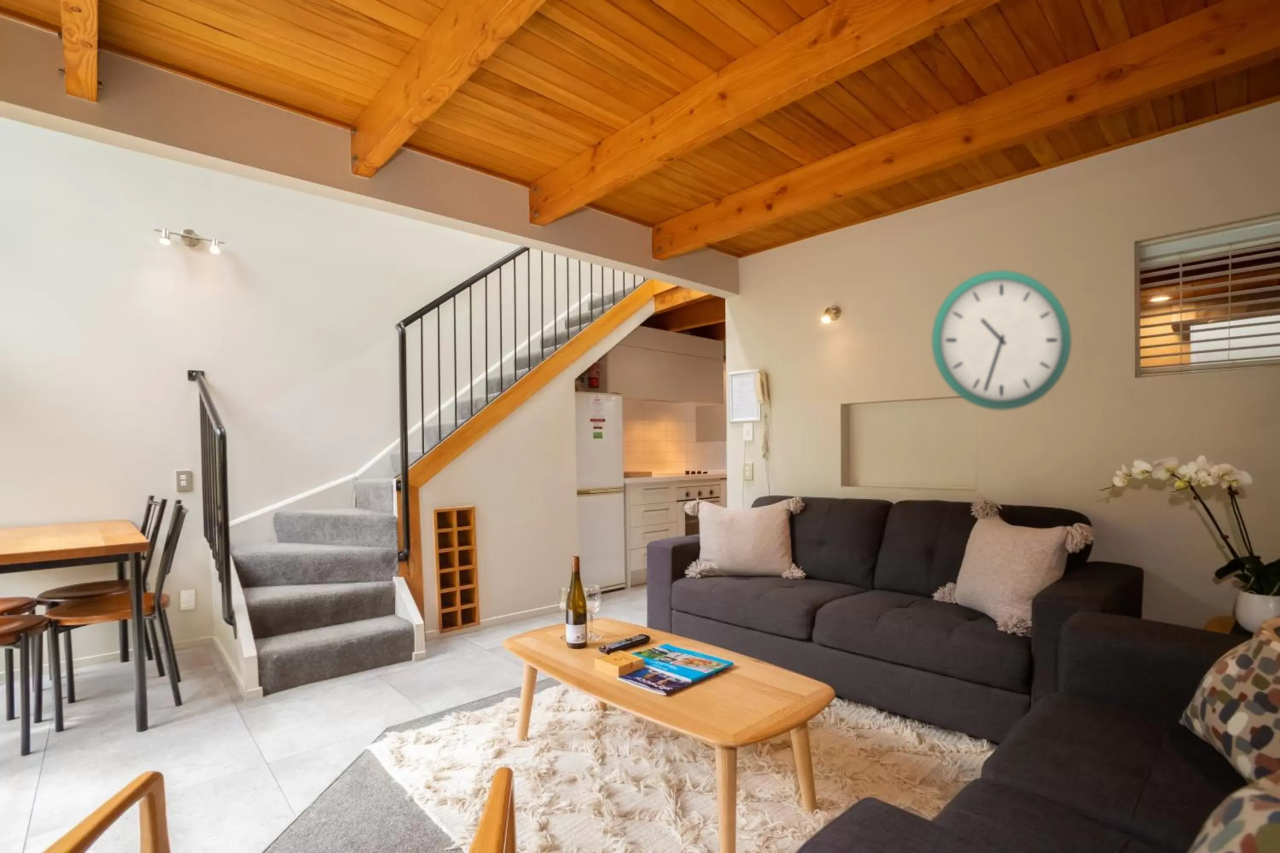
**10:33**
